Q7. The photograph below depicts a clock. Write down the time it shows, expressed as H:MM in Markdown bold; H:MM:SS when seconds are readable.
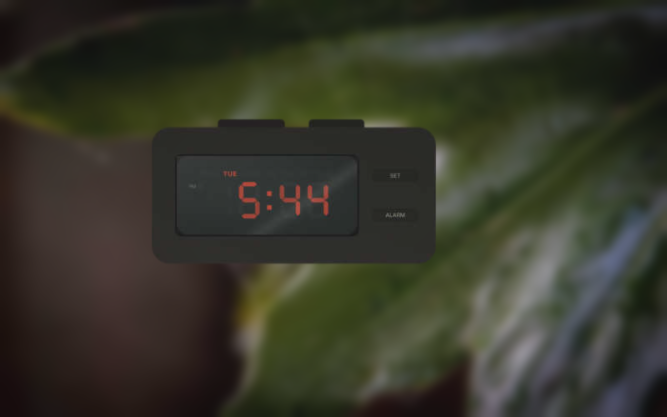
**5:44**
